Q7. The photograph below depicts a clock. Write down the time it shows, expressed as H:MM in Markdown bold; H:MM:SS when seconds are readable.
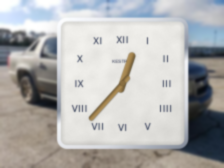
**12:37**
